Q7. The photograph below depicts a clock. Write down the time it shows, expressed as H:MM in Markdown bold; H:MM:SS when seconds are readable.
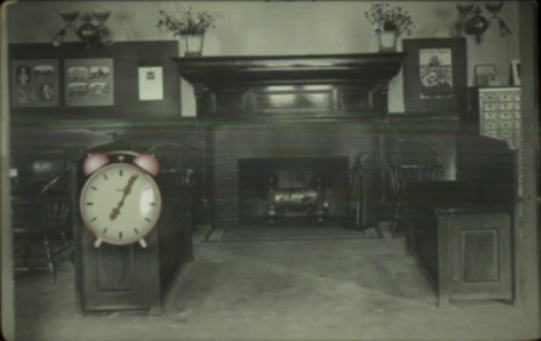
**7:04**
